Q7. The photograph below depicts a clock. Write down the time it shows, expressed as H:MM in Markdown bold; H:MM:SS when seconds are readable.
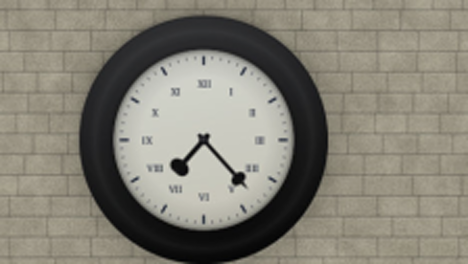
**7:23**
